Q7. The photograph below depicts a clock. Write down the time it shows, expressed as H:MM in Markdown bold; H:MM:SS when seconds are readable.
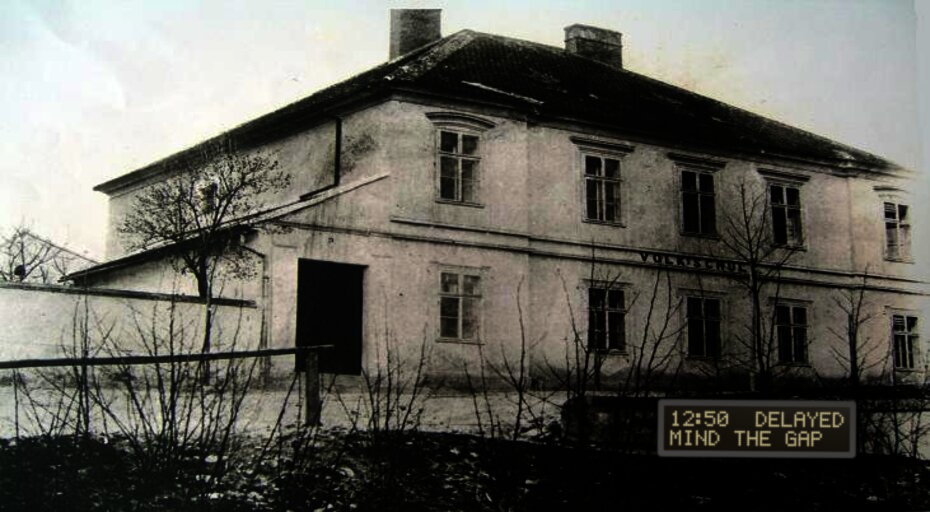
**12:50**
